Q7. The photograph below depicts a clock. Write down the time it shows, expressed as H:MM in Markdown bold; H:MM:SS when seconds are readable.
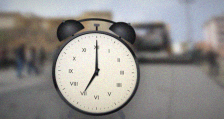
**7:00**
